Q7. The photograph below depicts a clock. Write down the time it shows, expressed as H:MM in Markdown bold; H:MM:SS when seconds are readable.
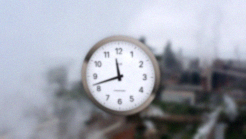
**11:42**
